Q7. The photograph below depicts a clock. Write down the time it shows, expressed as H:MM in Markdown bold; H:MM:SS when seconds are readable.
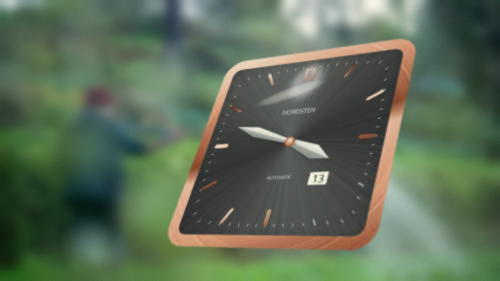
**3:48**
